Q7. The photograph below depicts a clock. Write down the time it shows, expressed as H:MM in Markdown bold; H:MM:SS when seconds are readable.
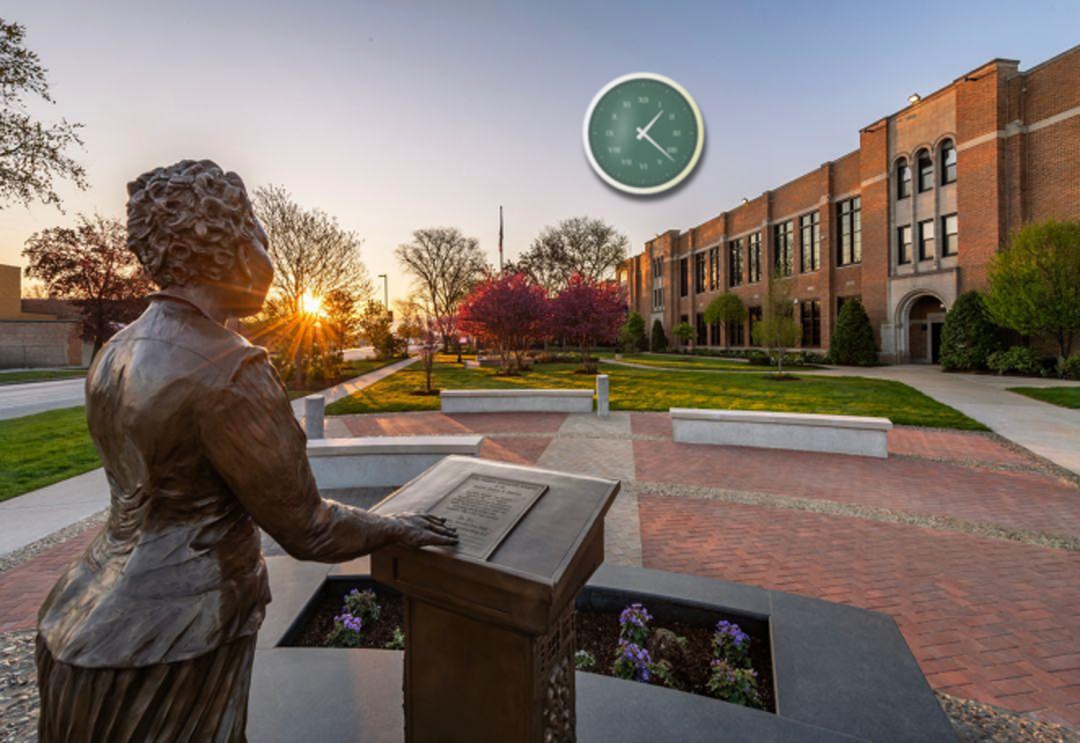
**1:22**
